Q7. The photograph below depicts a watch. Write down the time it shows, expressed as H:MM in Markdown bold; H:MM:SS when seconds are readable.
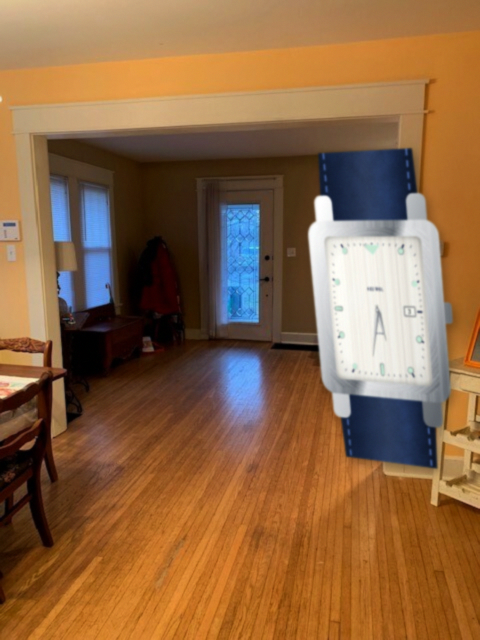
**5:32**
